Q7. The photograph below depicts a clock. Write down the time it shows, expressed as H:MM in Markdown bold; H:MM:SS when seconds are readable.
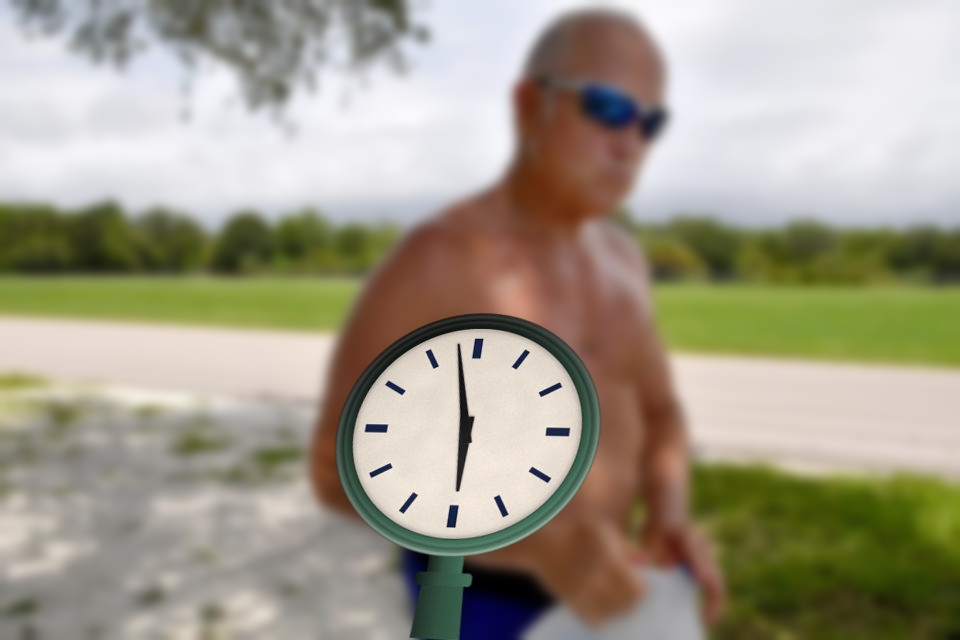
**5:58**
